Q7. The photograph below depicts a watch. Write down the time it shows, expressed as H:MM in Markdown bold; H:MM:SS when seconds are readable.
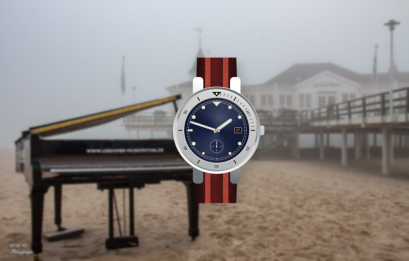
**1:48**
